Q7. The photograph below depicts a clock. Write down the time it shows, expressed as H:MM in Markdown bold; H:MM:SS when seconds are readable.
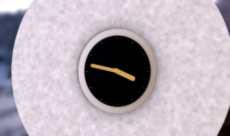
**3:47**
